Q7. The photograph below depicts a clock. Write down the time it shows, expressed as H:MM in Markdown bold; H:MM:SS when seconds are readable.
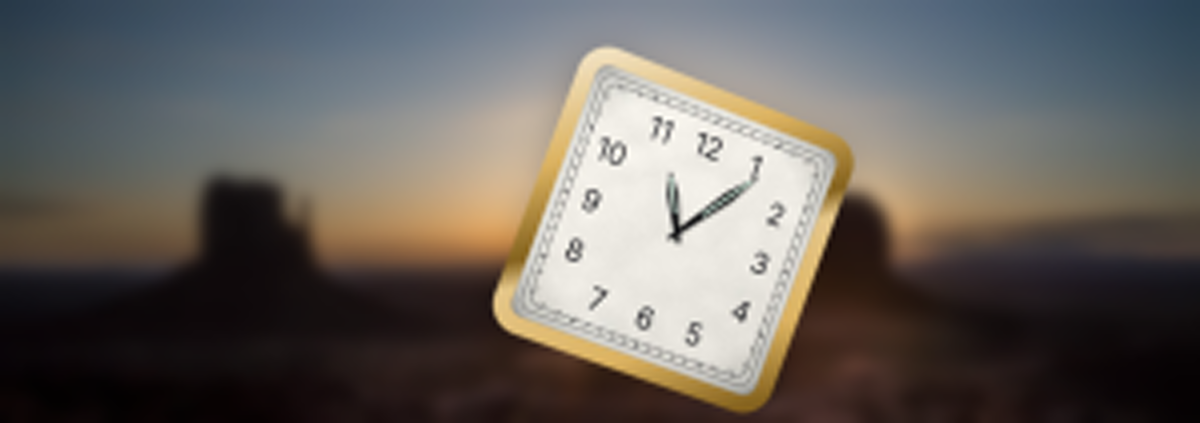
**11:06**
